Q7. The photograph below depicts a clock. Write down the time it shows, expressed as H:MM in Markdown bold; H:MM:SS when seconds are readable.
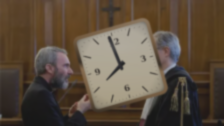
**7:59**
